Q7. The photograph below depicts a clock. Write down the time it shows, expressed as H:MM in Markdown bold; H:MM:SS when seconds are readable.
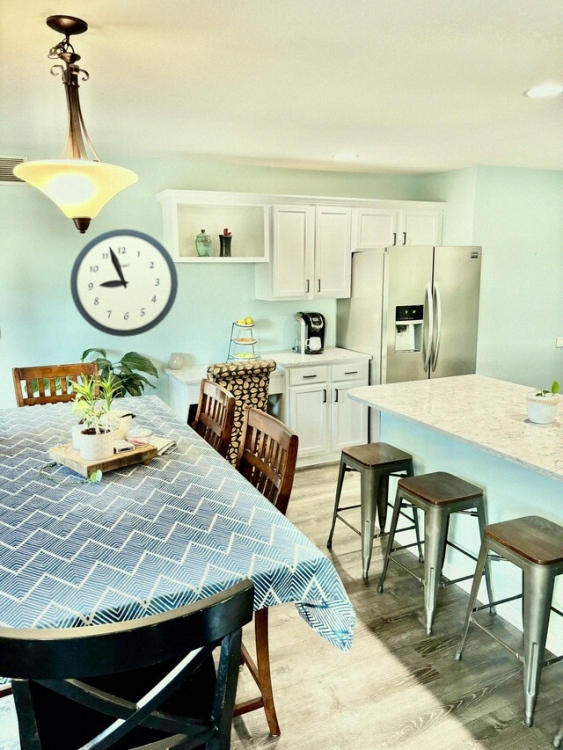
**8:57**
